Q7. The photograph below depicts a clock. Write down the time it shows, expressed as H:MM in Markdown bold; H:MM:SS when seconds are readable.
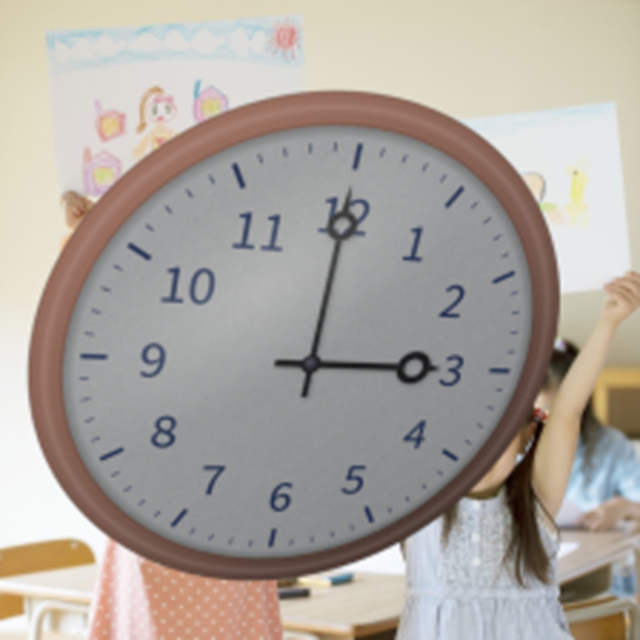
**3:00**
